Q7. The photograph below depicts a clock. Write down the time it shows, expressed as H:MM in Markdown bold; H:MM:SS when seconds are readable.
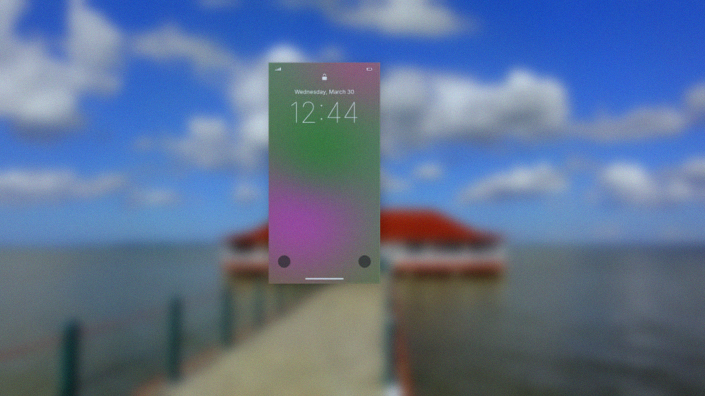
**12:44**
